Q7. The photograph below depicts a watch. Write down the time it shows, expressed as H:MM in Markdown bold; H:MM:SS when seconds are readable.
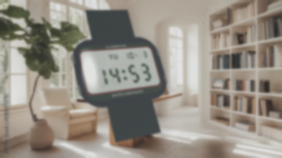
**14:53**
